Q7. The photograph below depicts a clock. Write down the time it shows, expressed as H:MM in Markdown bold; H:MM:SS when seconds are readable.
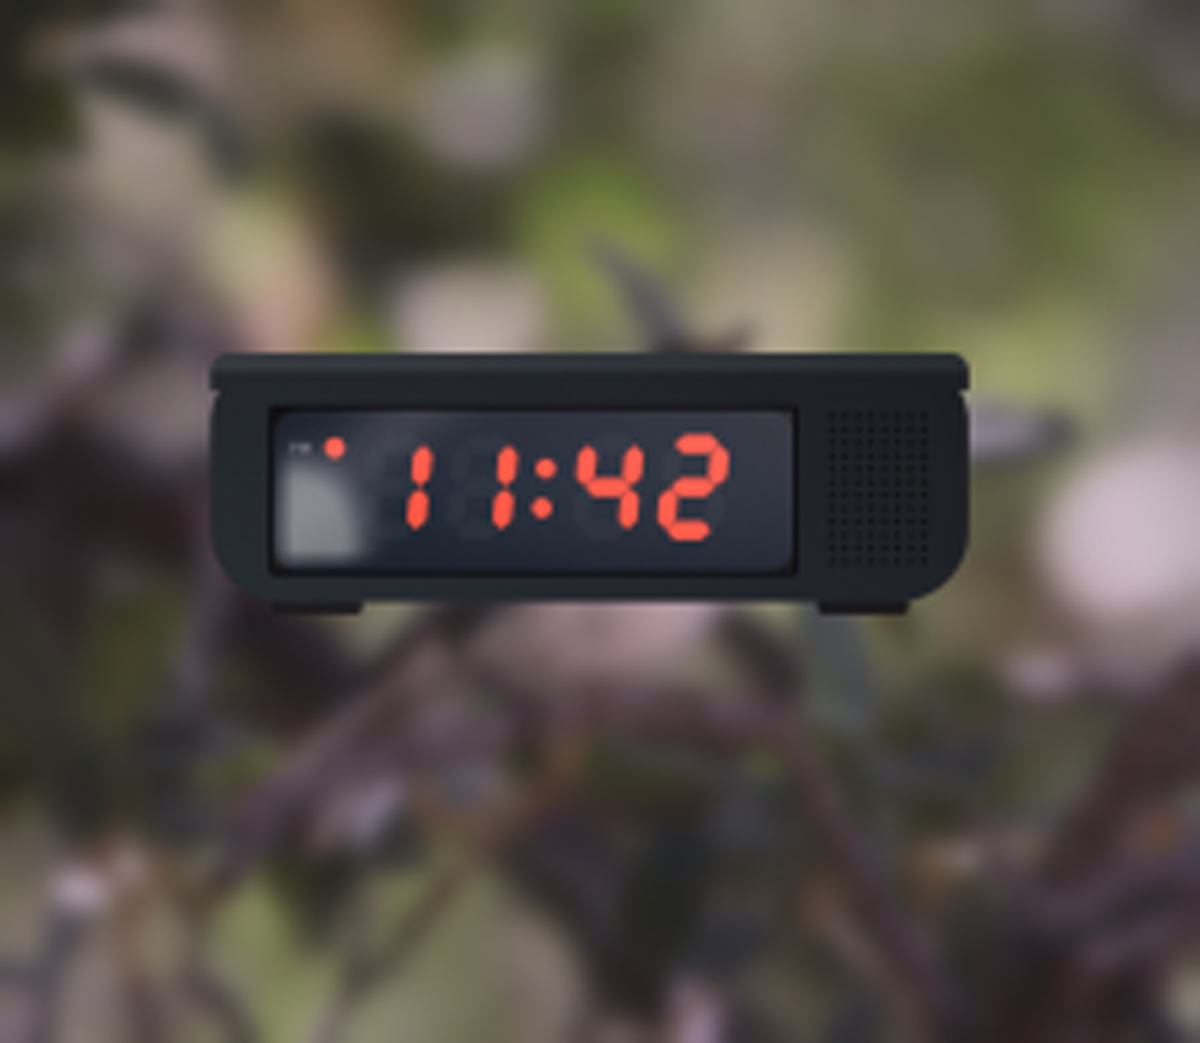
**11:42**
